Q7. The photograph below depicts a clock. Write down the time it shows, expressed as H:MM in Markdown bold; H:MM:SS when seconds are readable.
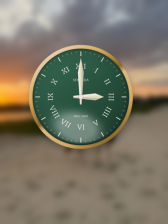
**3:00**
